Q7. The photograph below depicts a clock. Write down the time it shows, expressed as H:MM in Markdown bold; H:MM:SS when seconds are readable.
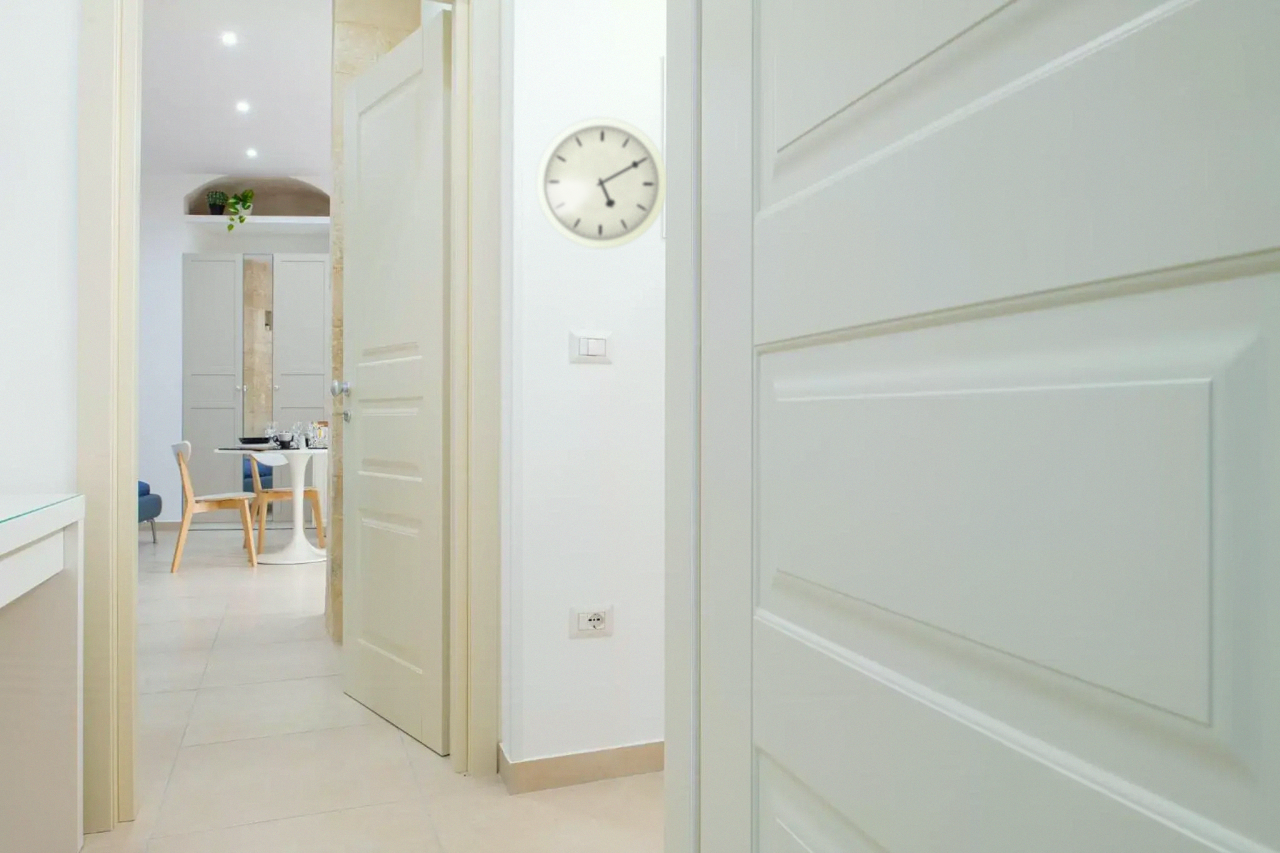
**5:10**
